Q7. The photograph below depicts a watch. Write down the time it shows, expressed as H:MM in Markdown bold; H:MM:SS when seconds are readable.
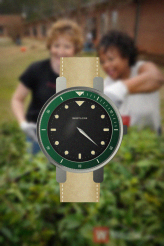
**4:22**
